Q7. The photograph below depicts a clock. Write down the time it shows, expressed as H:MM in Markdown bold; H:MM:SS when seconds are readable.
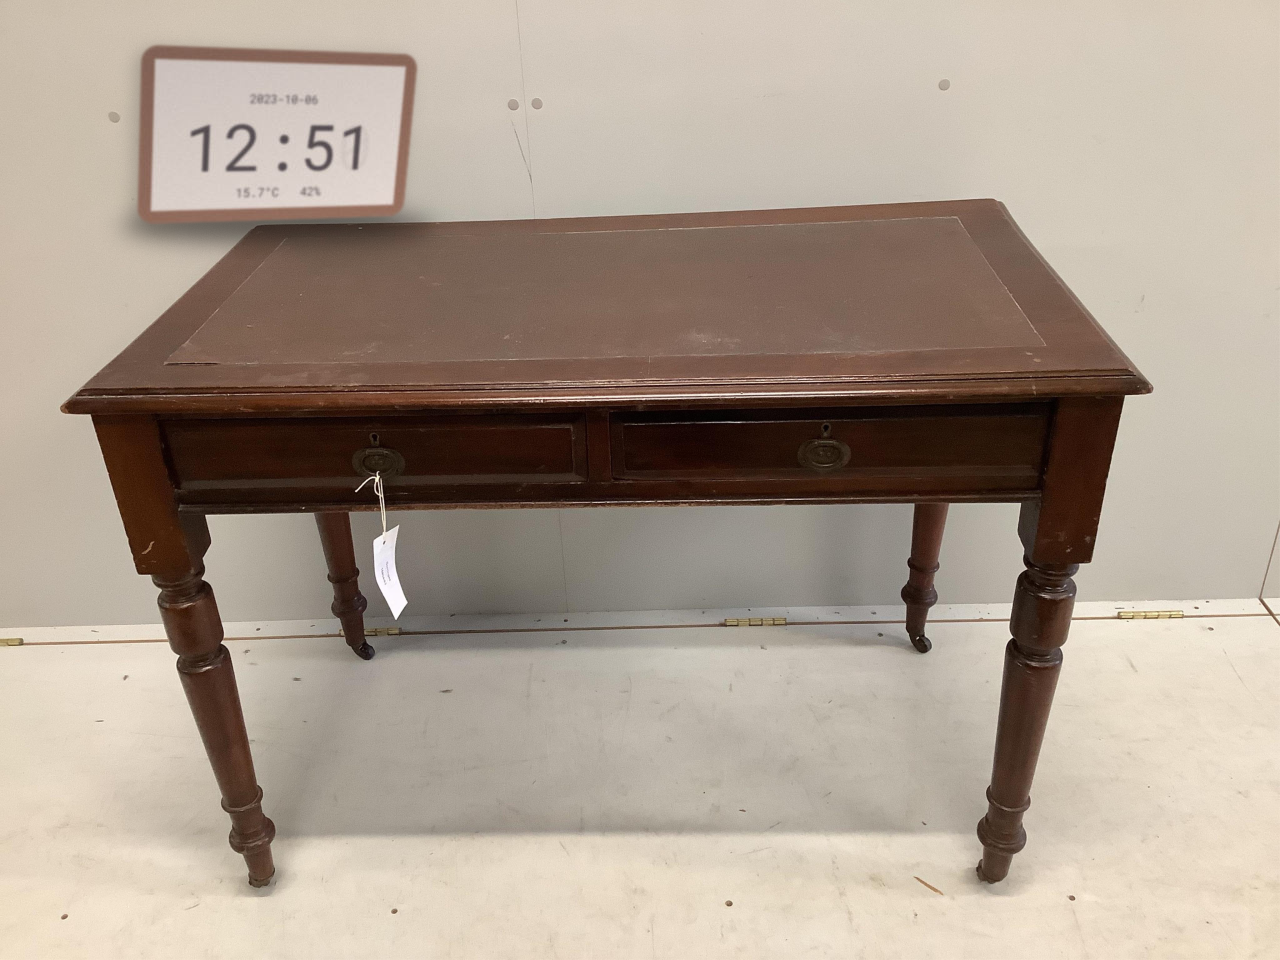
**12:51**
